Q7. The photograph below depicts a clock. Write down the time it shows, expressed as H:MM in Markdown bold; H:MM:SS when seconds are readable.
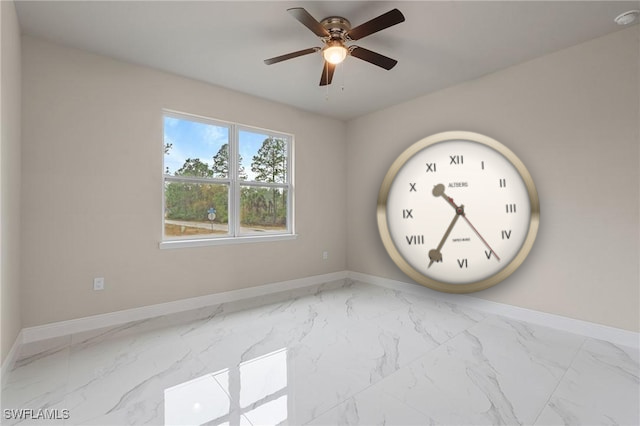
**10:35:24**
